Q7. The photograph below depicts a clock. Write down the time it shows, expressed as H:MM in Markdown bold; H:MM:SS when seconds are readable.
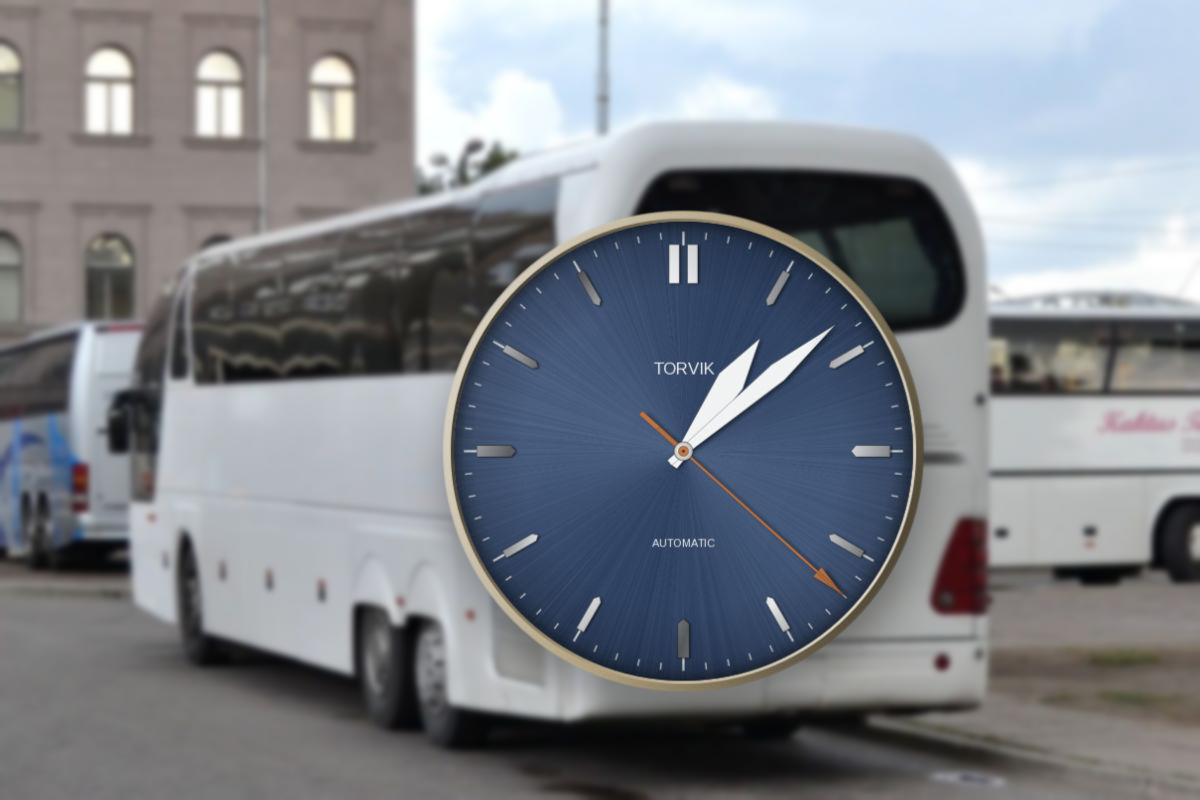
**1:08:22**
